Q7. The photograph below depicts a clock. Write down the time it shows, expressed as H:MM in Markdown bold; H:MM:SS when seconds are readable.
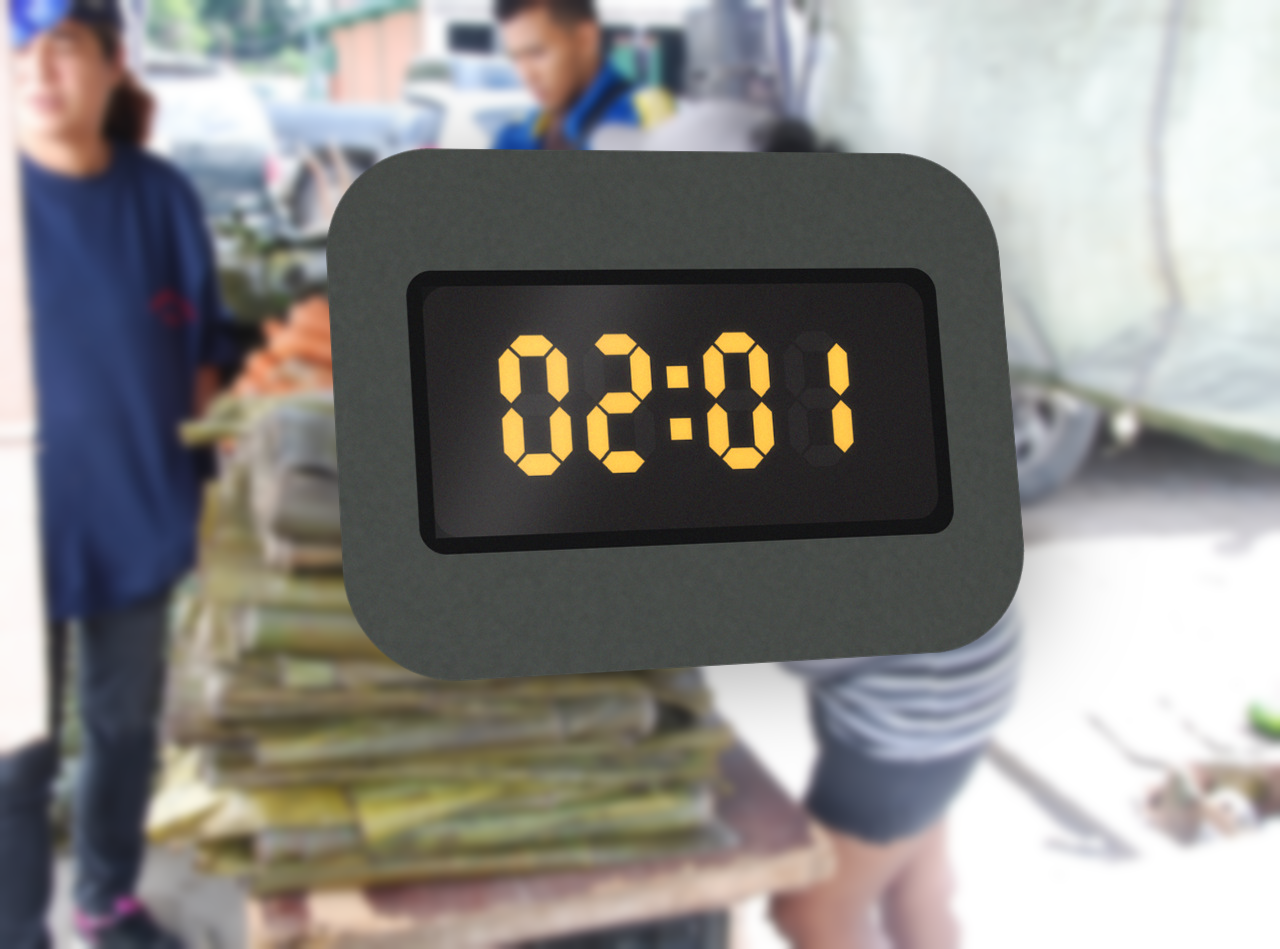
**2:01**
